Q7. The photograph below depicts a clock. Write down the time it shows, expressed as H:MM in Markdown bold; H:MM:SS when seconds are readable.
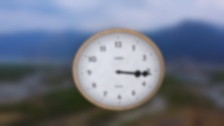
**3:16**
